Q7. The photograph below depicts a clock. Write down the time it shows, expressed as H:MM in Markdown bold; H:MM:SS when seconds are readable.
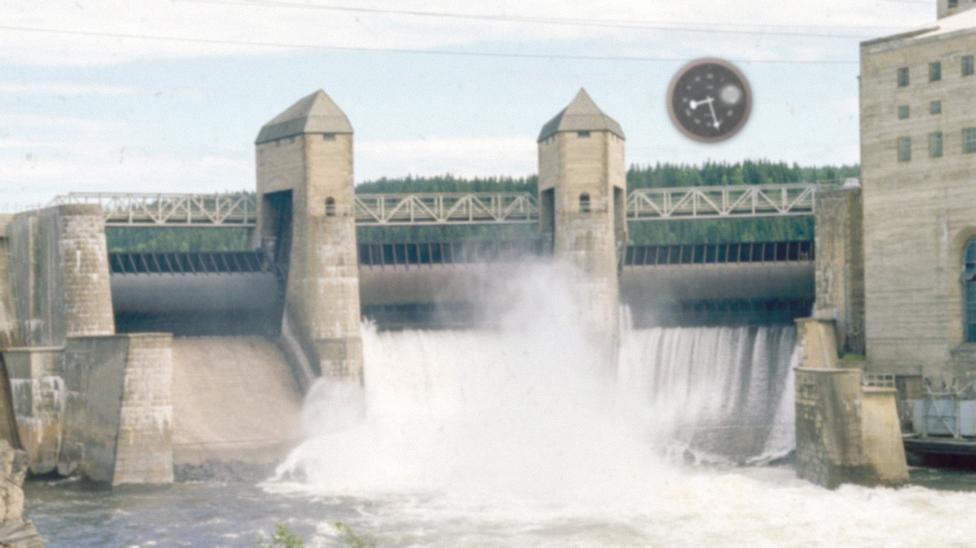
**8:27**
